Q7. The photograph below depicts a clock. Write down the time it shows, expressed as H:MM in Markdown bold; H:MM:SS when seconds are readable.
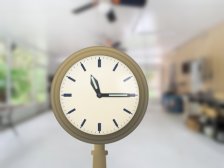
**11:15**
